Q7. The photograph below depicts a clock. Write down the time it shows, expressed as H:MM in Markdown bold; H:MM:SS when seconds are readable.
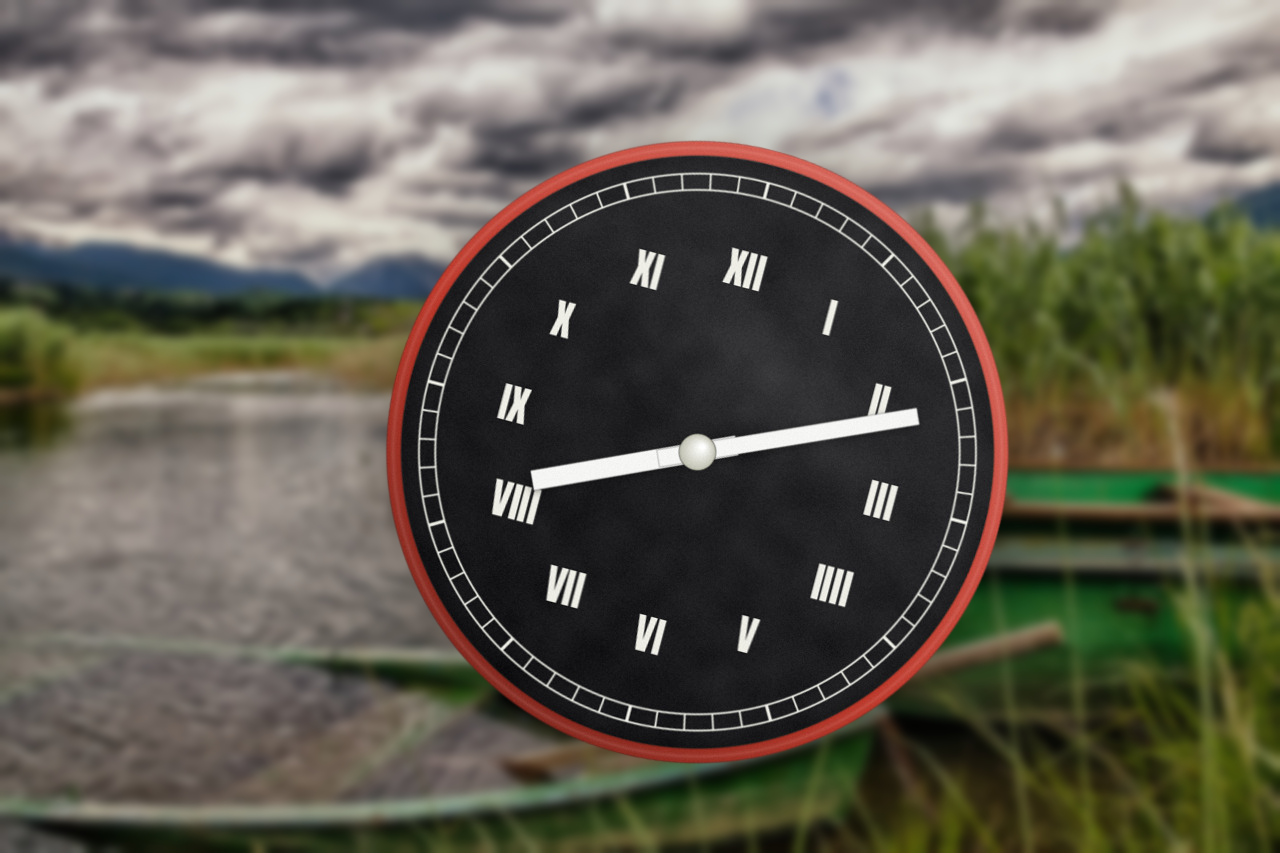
**8:11**
